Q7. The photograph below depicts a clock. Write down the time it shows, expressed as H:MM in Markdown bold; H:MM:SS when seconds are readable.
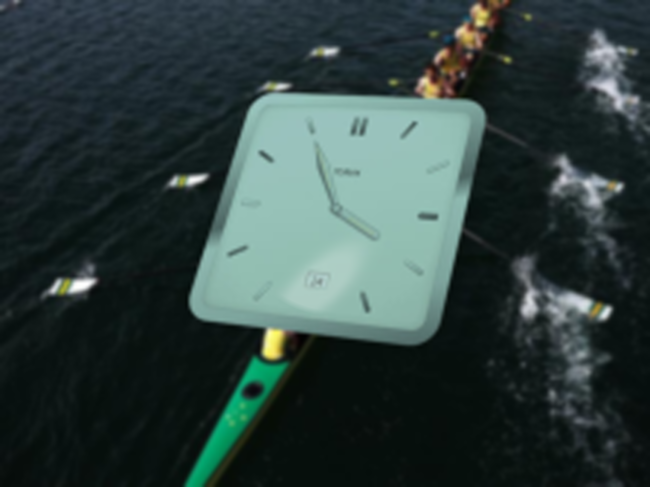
**3:55**
